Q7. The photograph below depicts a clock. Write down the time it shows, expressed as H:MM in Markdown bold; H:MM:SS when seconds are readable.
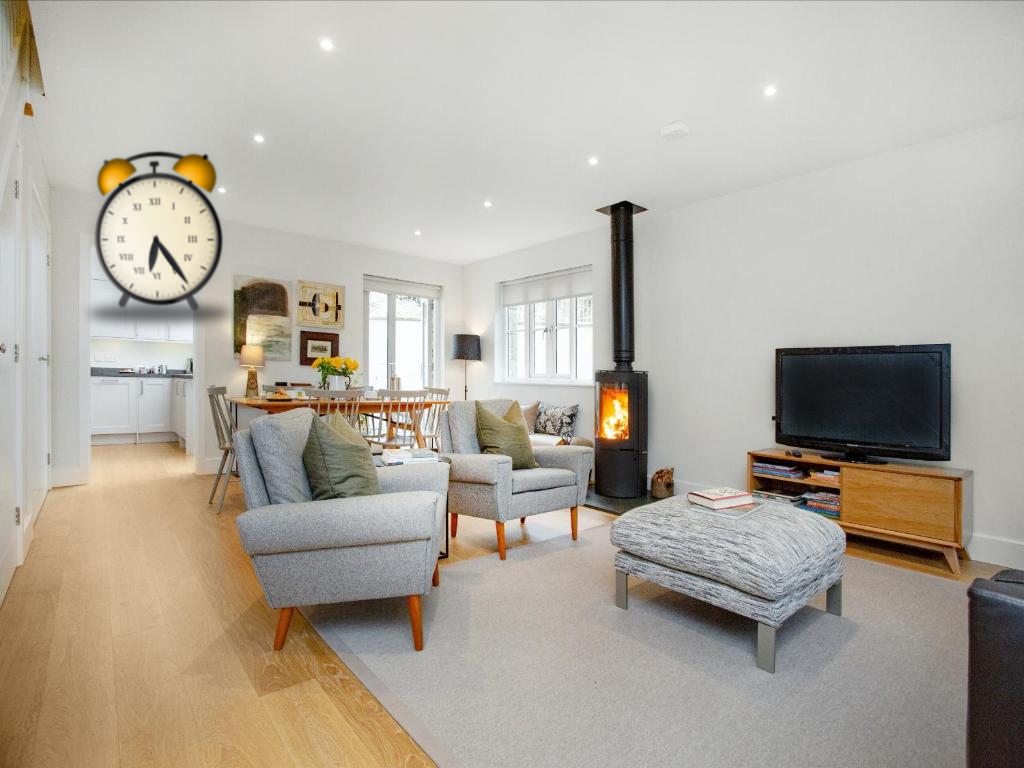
**6:24**
